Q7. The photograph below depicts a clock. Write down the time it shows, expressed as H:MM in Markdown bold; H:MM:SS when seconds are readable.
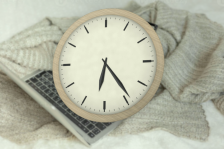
**6:24**
